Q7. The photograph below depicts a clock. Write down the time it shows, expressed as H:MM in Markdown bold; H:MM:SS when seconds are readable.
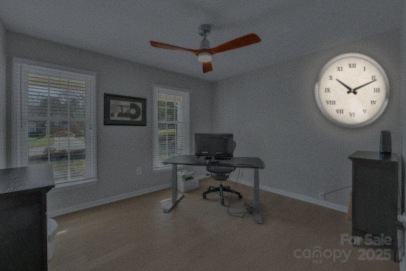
**10:11**
